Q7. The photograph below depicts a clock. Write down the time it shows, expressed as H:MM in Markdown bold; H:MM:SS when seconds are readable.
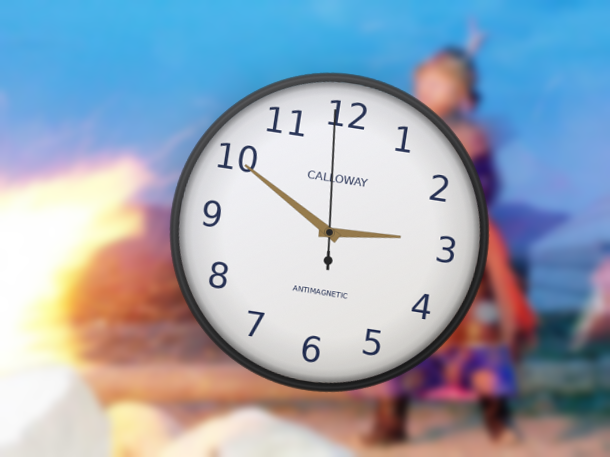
**2:49:59**
